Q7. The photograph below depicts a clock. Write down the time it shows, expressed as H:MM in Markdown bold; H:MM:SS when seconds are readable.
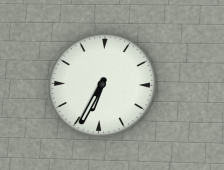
**6:34**
